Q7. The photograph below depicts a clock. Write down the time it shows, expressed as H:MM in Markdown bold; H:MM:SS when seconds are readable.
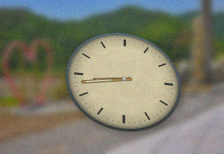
**8:43**
